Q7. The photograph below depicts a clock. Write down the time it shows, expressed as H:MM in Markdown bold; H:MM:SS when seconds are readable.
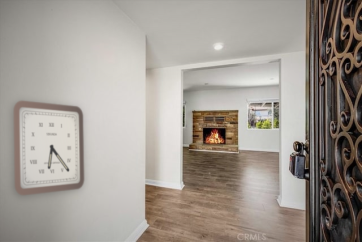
**6:23**
